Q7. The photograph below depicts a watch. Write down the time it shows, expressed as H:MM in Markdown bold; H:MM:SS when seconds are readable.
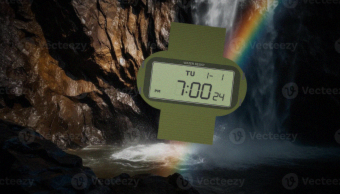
**7:00**
